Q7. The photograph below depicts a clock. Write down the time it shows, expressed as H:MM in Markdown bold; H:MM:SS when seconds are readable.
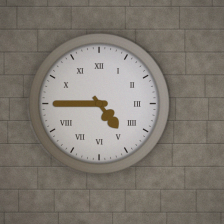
**4:45**
